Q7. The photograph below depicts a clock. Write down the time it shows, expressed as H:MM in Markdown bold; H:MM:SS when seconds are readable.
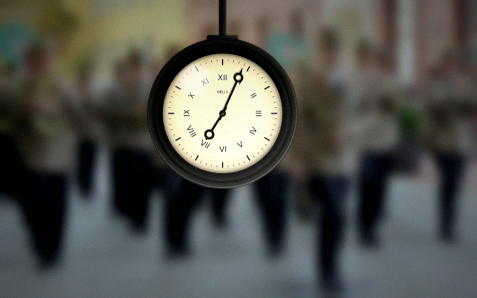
**7:04**
